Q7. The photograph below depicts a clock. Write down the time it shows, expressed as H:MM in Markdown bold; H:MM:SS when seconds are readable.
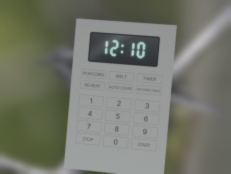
**12:10**
